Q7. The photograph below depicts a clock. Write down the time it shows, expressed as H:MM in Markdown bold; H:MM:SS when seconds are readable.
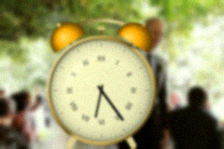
**6:24**
